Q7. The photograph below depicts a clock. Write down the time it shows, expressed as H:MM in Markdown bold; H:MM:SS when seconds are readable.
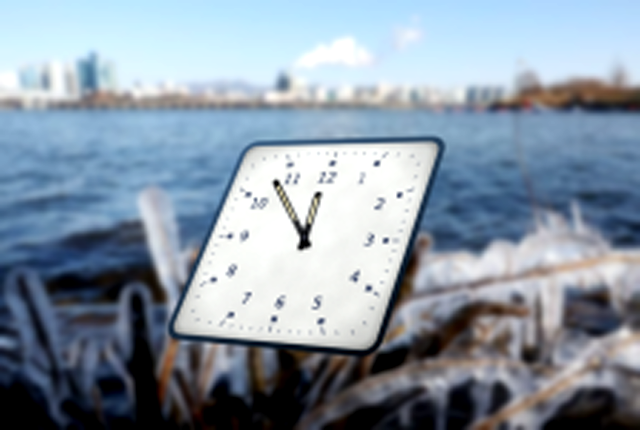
**11:53**
